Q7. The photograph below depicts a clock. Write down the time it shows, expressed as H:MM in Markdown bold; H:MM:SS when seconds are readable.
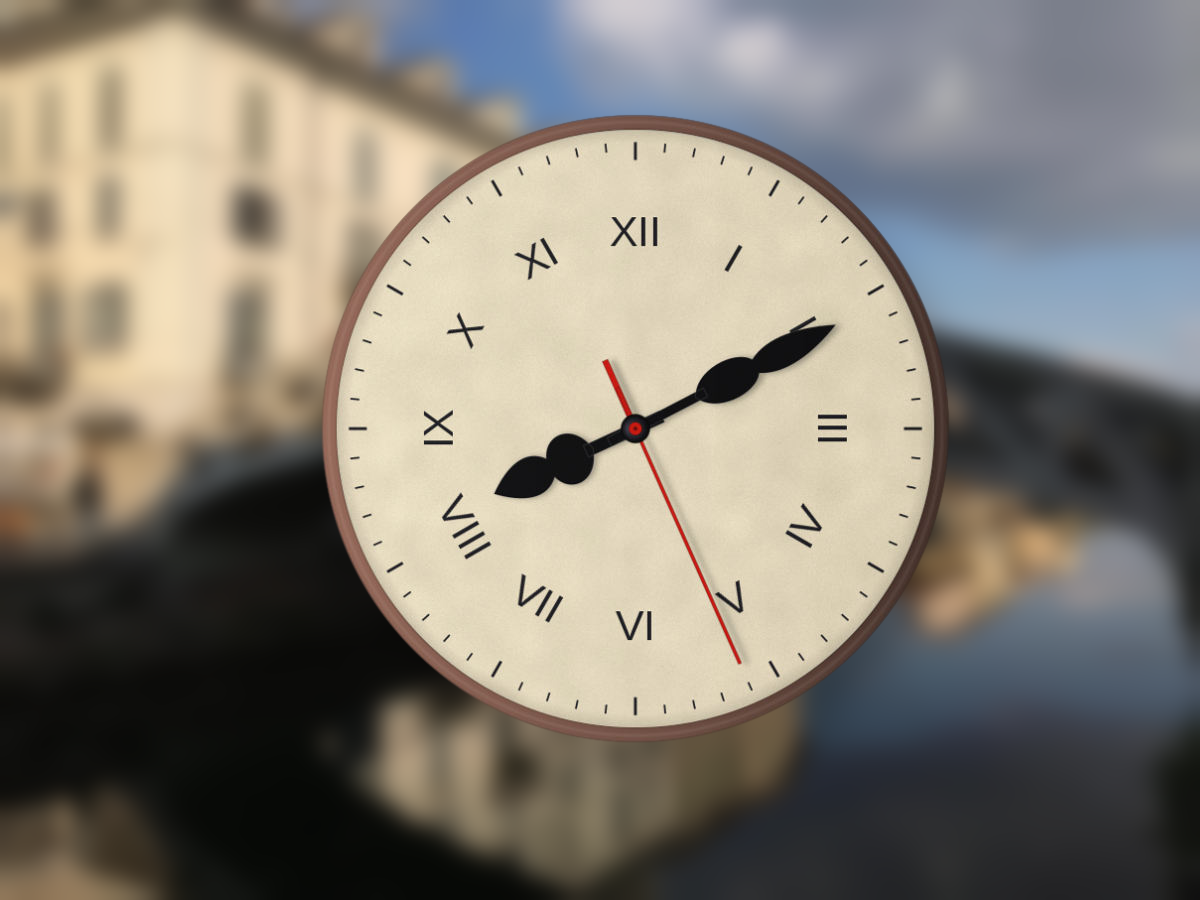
**8:10:26**
